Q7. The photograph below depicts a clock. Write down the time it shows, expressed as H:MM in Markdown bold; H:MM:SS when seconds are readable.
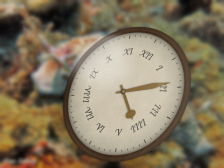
**4:09**
